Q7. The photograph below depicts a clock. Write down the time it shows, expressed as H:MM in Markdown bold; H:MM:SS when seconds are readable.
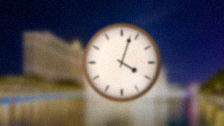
**4:03**
